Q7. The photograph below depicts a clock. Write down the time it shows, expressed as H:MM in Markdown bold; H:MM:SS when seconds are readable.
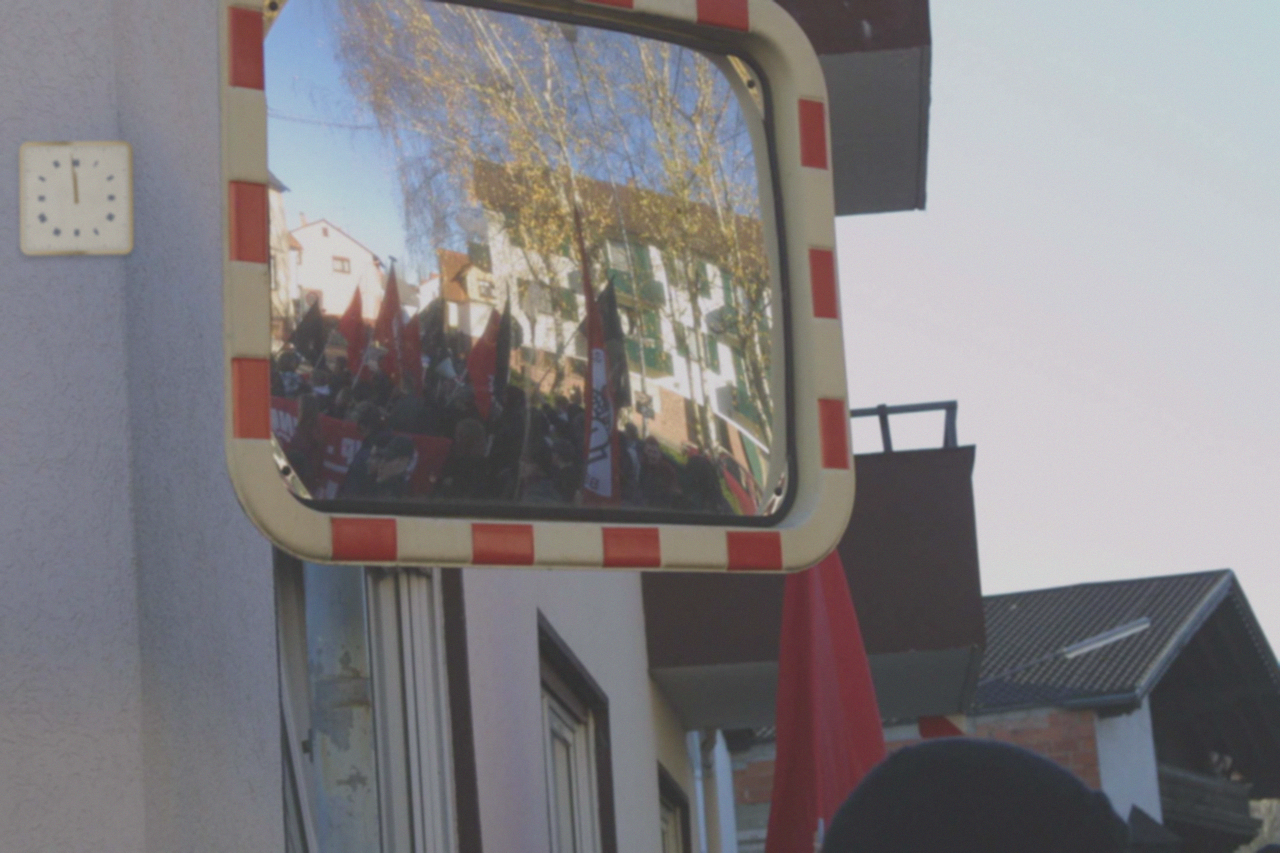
**11:59**
